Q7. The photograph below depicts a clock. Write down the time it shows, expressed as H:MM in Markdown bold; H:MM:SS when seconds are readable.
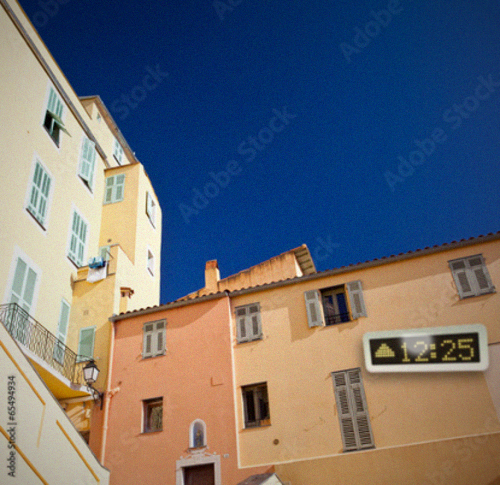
**12:25**
